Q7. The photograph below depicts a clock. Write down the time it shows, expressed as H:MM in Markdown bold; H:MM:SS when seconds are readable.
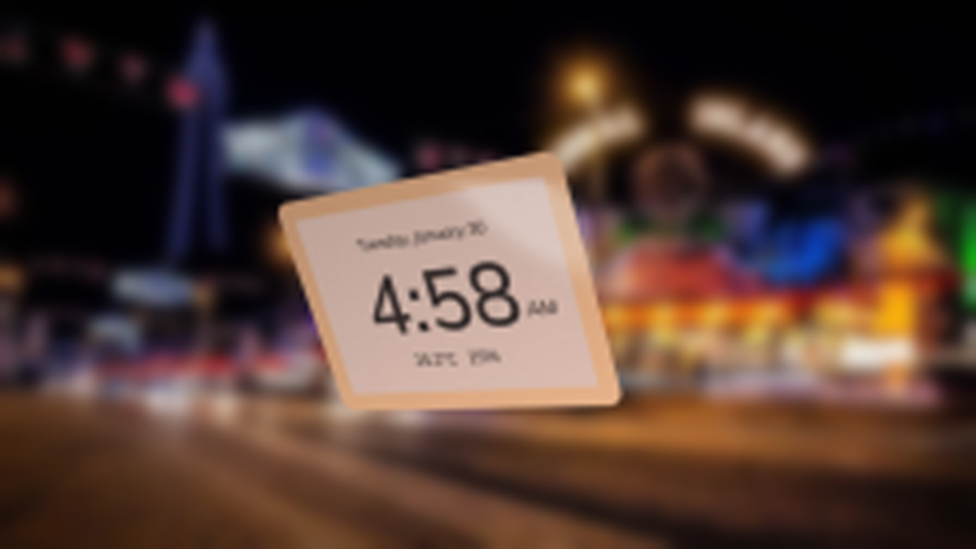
**4:58**
